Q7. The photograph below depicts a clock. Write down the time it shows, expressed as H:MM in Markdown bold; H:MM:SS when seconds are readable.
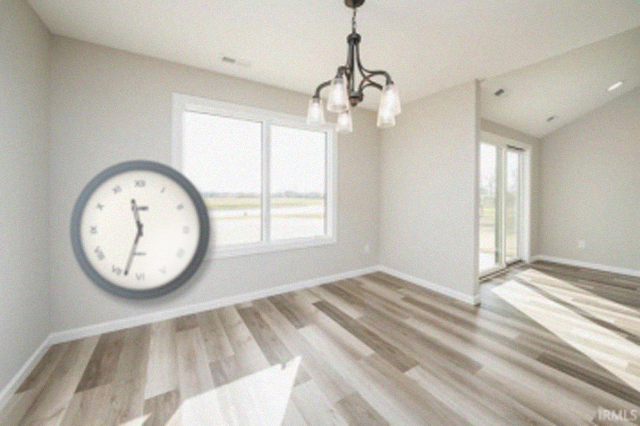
**11:33**
